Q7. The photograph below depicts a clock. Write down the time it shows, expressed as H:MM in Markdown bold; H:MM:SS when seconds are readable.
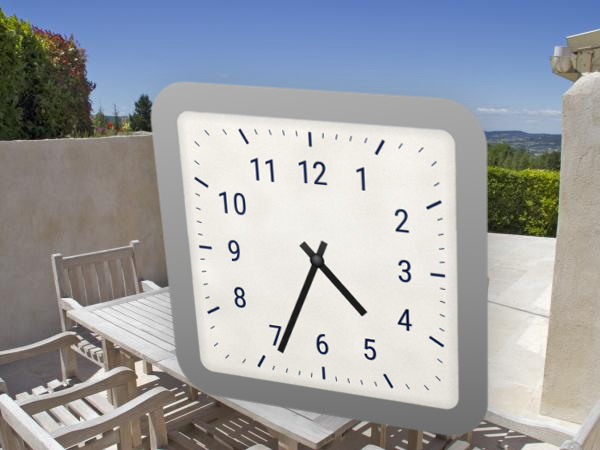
**4:34**
